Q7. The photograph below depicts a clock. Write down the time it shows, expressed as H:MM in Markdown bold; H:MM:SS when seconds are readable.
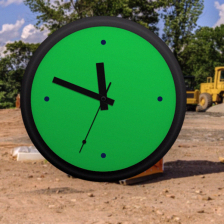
**11:48:34**
